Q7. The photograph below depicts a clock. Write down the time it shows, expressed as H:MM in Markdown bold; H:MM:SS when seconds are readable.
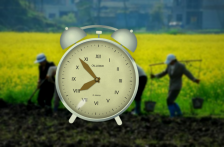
**7:53**
